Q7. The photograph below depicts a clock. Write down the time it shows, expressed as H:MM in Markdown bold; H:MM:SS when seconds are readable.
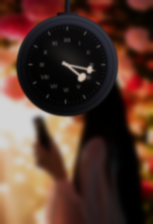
**4:17**
